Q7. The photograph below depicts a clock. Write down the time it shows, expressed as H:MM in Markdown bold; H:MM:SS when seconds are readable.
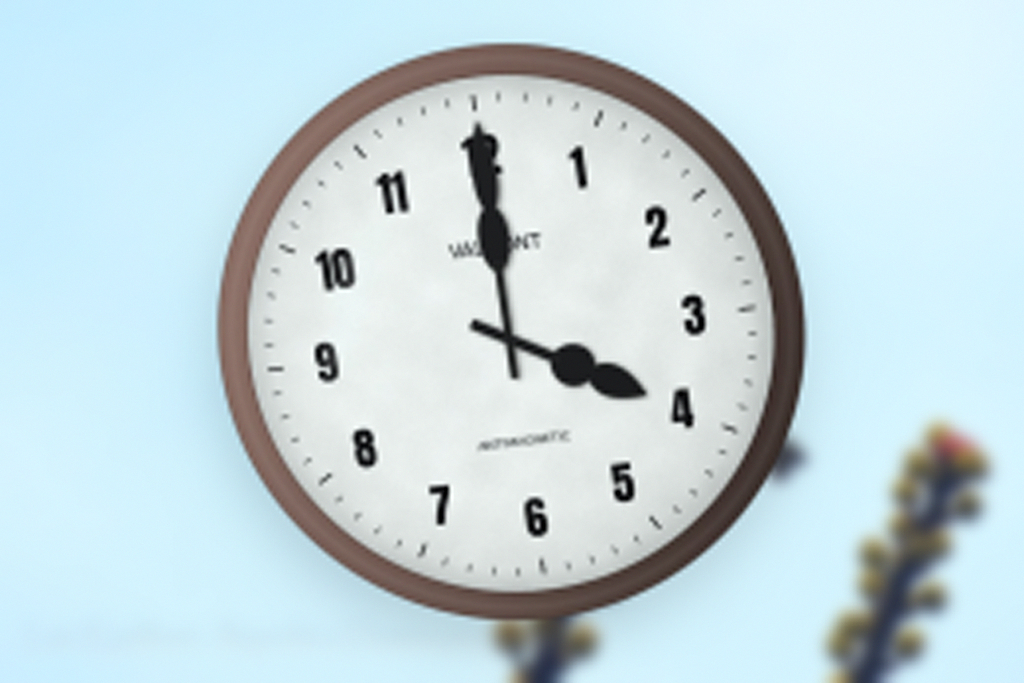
**4:00**
